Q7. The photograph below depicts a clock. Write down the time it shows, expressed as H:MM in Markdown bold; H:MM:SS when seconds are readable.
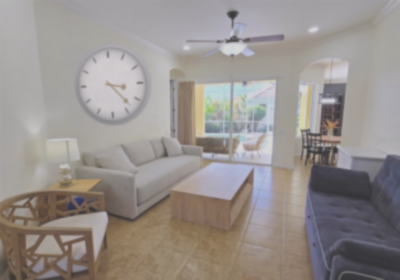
**3:23**
